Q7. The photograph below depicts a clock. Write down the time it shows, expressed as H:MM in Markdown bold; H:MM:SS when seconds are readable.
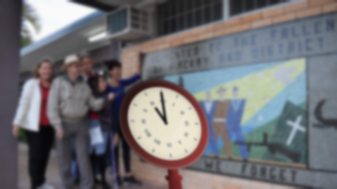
**11:00**
